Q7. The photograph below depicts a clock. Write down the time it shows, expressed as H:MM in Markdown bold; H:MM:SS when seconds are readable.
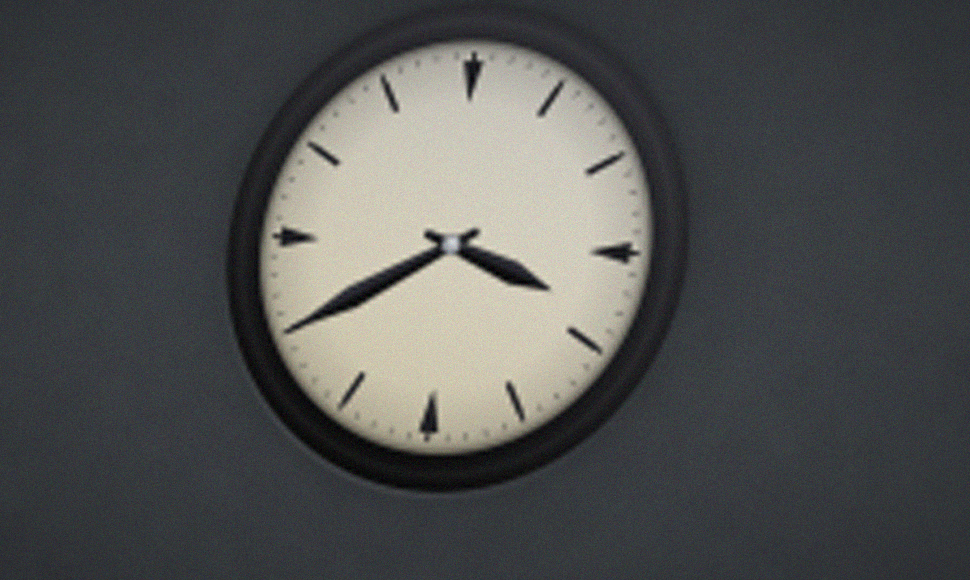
**3:40**
